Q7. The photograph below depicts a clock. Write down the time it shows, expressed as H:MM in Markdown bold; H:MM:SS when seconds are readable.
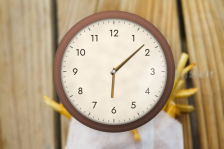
**6:08**
